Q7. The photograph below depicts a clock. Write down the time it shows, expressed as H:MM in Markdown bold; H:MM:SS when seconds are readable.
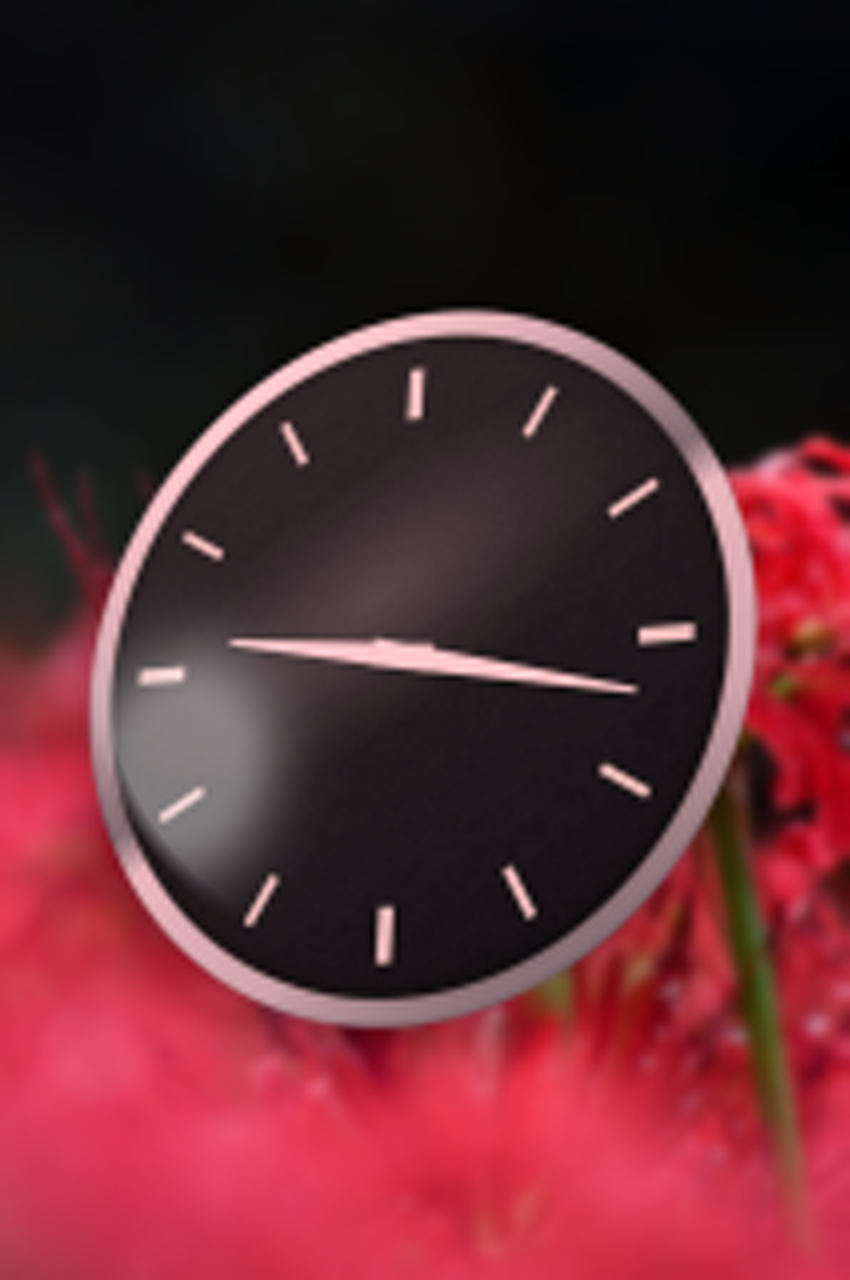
**9:17**
